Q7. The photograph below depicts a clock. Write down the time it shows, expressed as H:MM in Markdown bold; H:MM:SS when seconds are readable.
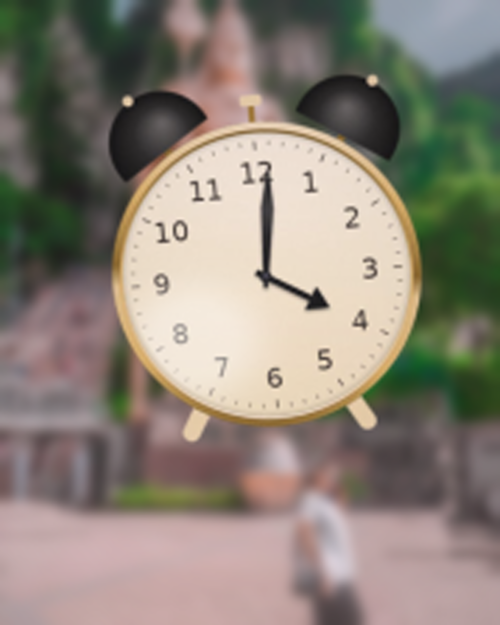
**4:01**
